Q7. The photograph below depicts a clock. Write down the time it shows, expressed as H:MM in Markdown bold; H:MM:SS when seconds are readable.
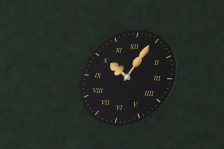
**10:04**
